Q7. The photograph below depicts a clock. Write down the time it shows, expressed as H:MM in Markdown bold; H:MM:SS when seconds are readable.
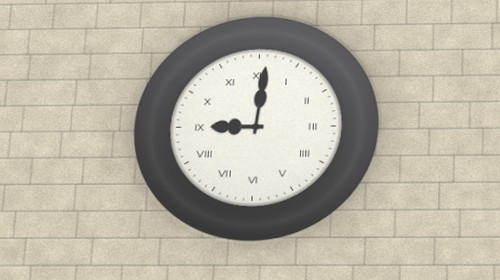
**9:01**
